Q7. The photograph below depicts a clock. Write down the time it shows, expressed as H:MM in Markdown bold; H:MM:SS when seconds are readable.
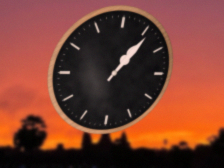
**1:06**
